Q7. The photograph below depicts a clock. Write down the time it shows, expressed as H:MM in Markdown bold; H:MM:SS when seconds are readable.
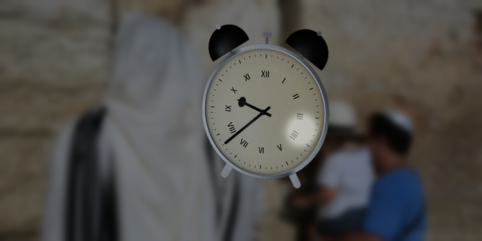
**9:38**
